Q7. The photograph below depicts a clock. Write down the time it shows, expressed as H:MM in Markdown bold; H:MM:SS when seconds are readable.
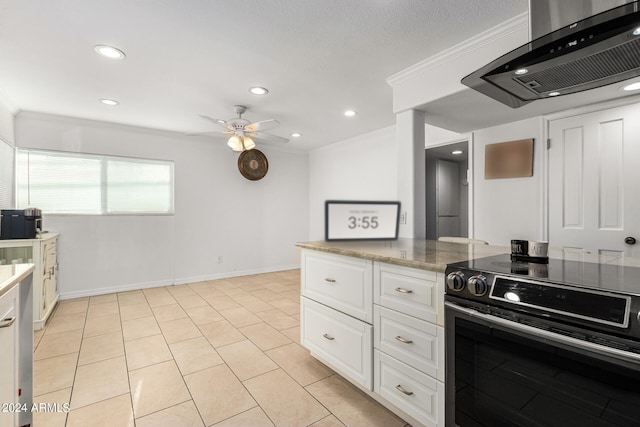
**3:55**
